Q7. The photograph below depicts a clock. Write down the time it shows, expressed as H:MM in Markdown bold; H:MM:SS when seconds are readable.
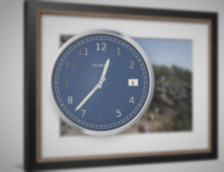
**12:37**
